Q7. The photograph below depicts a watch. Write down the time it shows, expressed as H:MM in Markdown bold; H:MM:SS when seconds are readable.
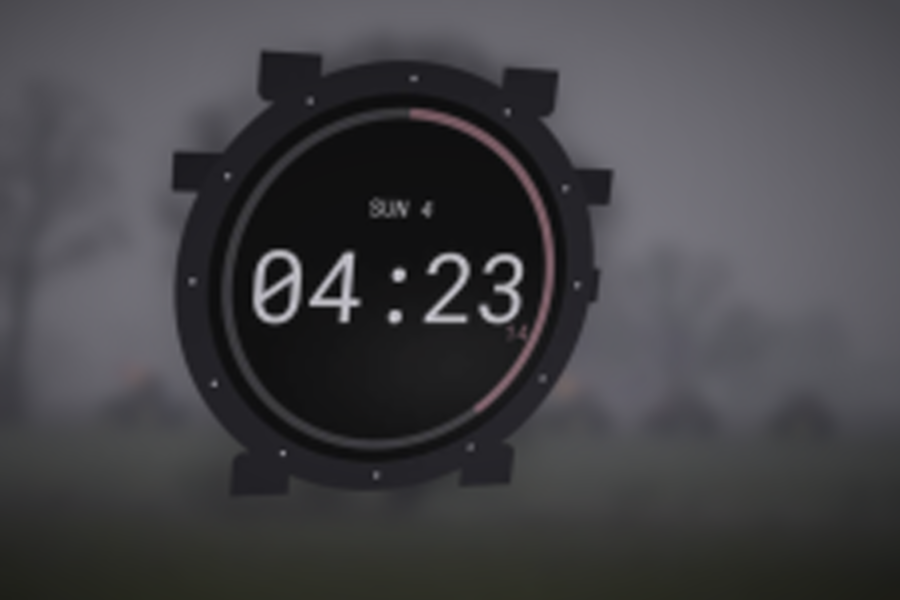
**4:23**
